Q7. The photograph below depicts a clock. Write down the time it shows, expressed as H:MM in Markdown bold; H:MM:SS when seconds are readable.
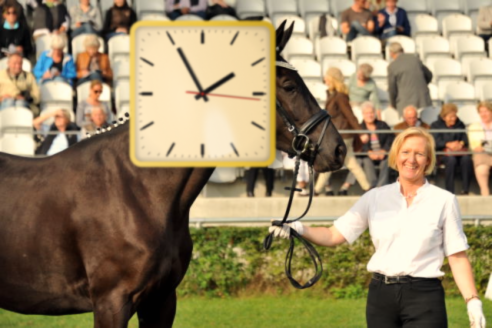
**1:55:16**
